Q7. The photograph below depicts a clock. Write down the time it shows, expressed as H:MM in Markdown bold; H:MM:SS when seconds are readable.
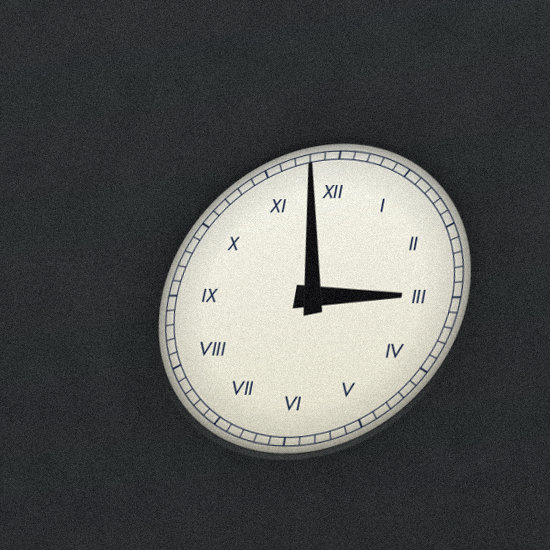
**2:58**
